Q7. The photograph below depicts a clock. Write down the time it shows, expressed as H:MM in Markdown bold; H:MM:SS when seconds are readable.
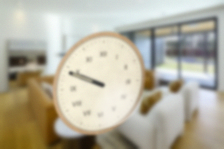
**9:49**
